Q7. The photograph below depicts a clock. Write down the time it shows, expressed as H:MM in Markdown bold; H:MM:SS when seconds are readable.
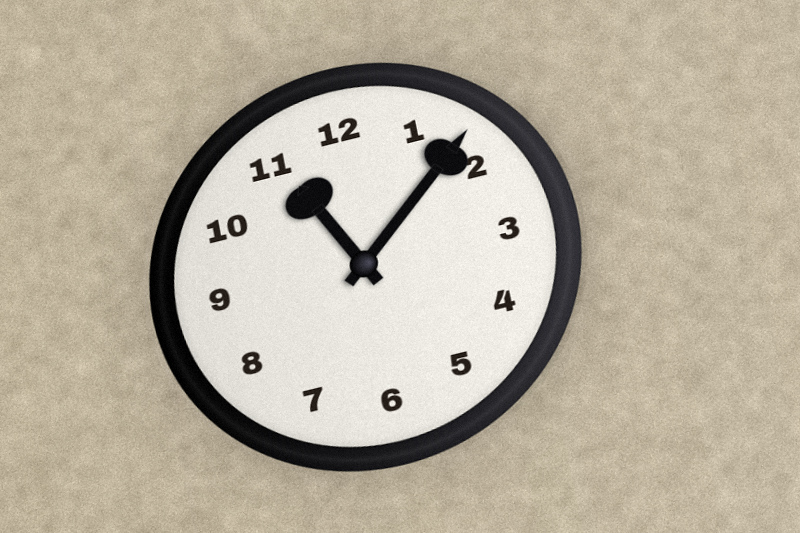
**11:08**
